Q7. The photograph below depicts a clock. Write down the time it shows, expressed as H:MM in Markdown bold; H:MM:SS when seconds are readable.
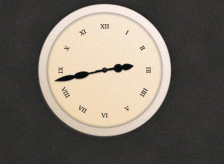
**2:43**
